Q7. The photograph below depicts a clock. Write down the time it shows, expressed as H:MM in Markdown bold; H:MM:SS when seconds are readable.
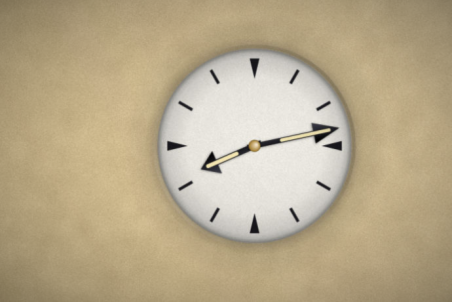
**8:13**
